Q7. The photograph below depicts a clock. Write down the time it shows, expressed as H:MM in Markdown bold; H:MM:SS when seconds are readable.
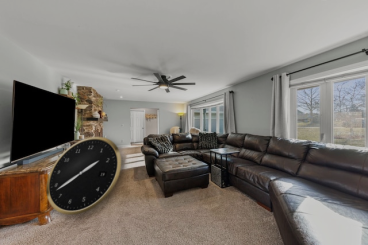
**1:38**
